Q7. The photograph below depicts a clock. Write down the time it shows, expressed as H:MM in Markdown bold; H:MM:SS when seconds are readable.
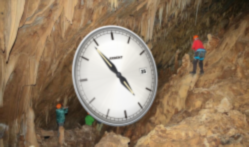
**4:54**
